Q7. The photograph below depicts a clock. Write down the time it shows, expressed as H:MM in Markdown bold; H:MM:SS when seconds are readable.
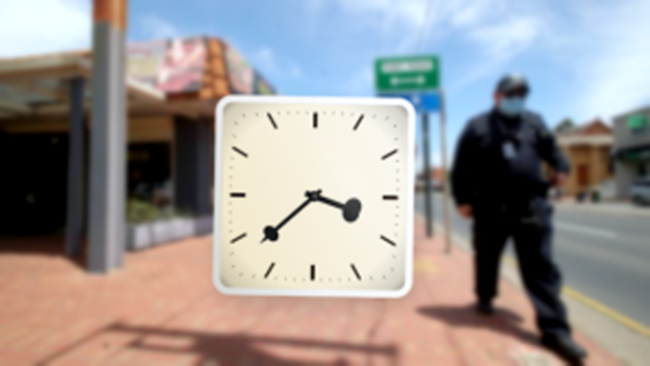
**3:38**
